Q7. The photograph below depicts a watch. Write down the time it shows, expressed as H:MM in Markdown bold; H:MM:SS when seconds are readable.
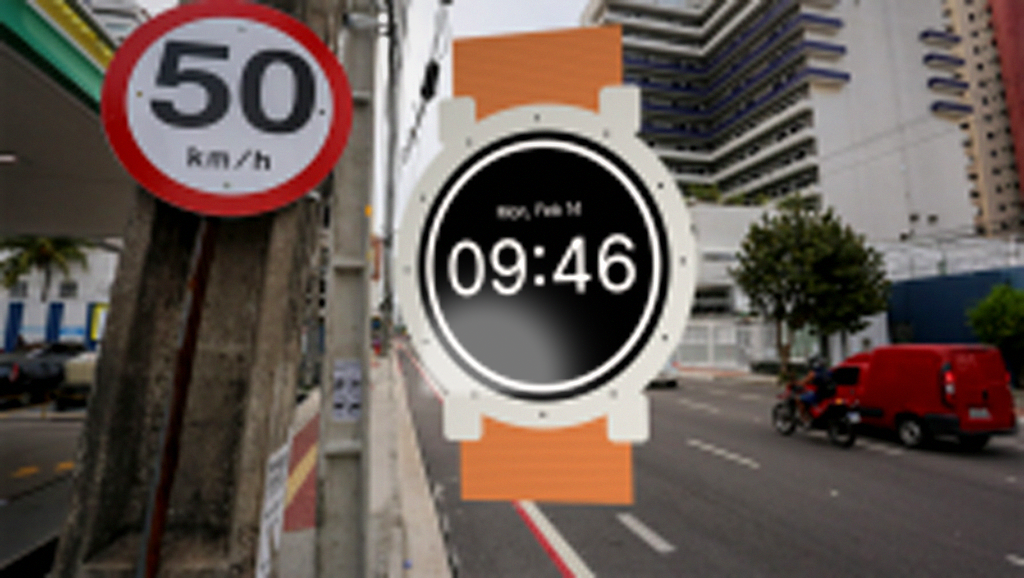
**9:46**
